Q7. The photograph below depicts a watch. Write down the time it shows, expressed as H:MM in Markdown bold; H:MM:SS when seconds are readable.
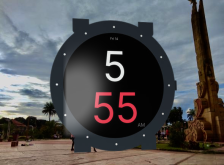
**5:55**
